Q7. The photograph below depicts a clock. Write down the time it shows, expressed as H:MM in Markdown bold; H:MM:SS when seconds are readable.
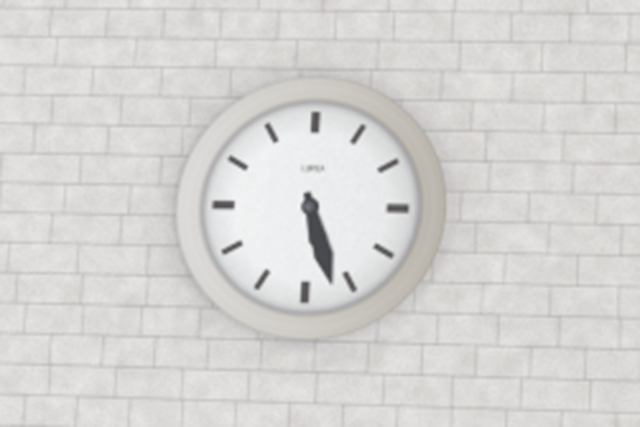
**5:27**
